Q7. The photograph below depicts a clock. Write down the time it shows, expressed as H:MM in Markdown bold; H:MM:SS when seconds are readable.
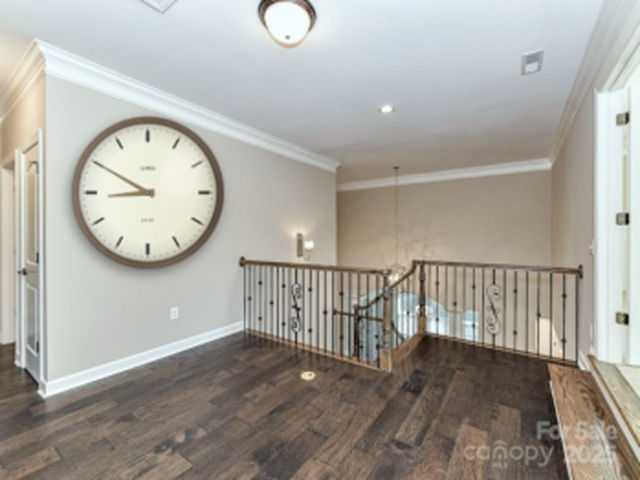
**8:50**
